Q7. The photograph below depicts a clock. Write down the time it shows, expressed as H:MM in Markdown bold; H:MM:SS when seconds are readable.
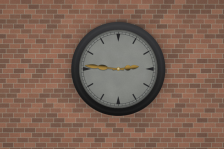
**2:46**
